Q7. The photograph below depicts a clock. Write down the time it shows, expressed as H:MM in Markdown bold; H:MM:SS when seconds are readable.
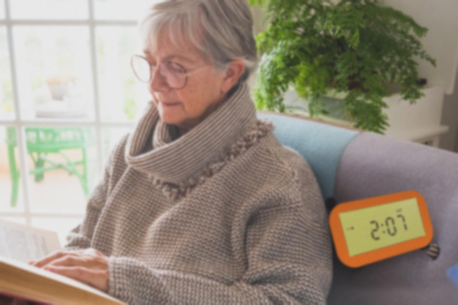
**2:07**
